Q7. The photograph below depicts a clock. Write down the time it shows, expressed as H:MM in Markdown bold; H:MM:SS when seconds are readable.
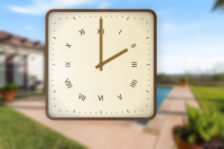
**2:00**
